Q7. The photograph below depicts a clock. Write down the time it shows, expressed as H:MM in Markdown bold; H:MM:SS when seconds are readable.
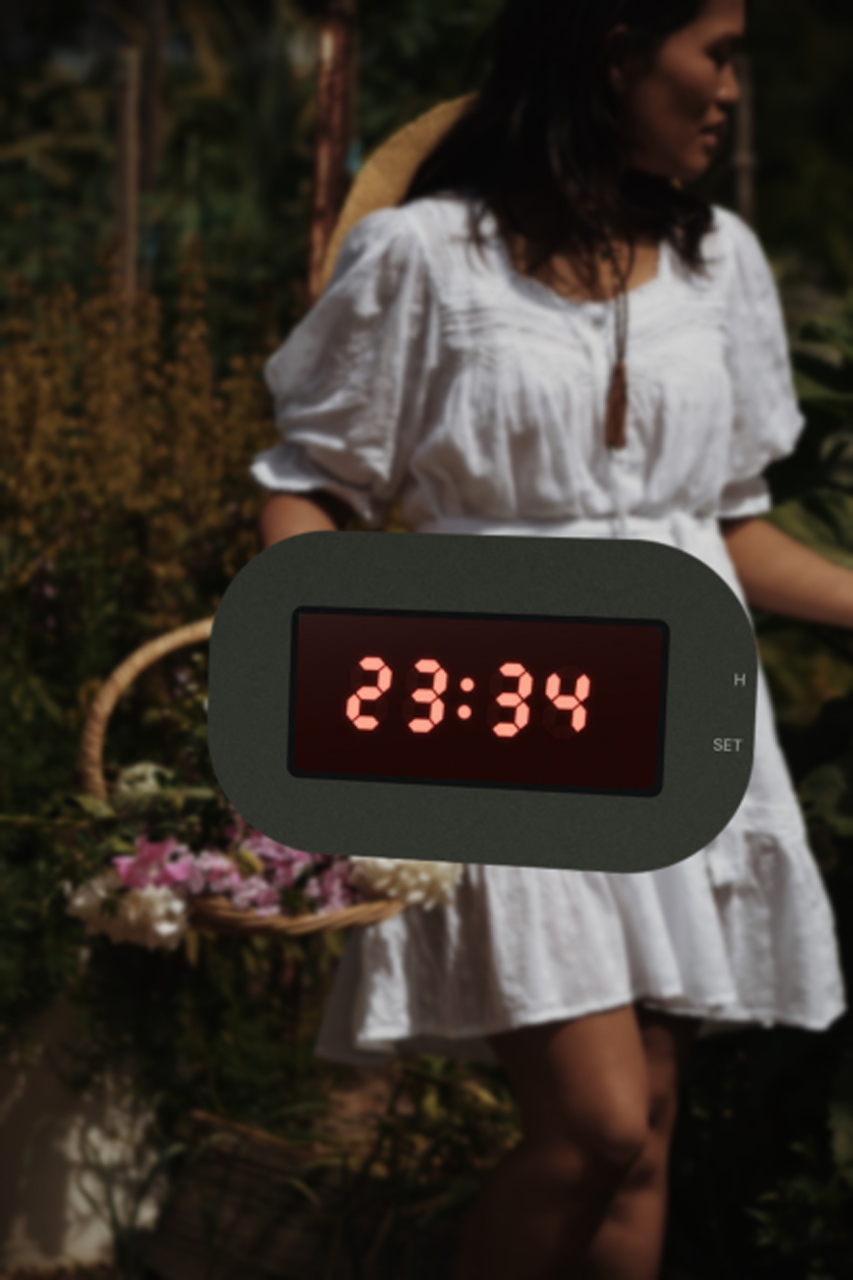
**23:34**
